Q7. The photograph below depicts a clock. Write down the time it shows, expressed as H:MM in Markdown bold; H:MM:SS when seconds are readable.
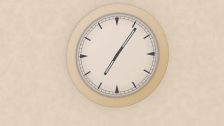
**7:06**
